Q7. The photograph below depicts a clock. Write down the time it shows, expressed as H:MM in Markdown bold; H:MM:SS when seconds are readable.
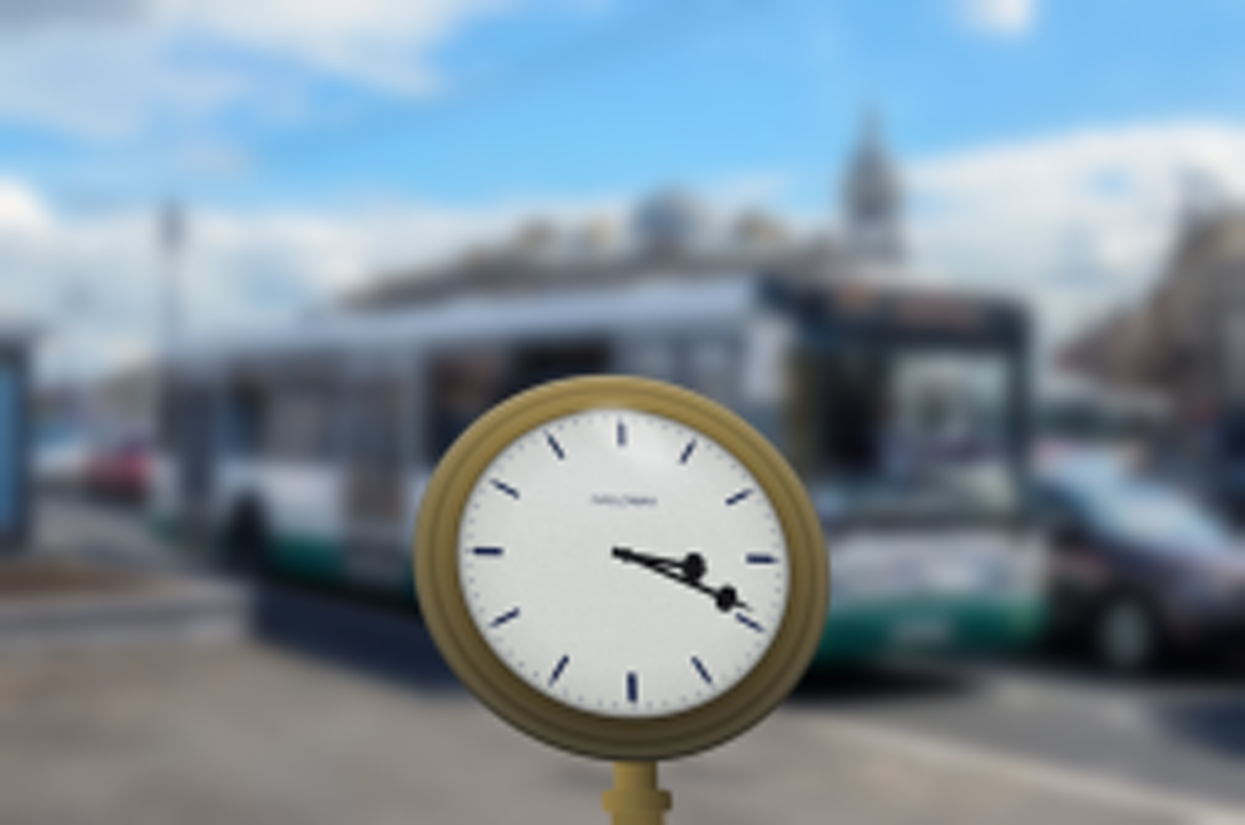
**3:19**
